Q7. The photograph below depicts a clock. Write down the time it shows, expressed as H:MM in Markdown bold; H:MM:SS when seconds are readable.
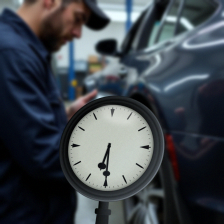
**6:30**
